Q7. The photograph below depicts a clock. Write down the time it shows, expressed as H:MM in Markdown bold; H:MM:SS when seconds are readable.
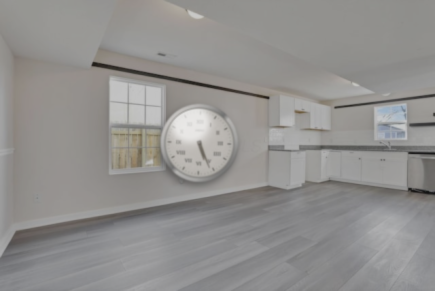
**5:26**
